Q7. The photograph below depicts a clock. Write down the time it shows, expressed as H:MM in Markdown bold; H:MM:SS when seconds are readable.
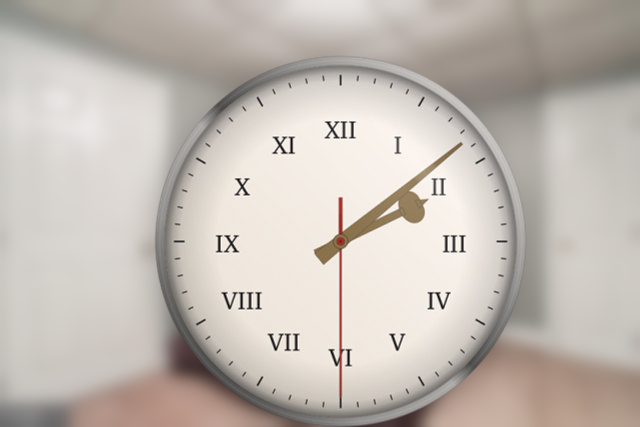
**2:08:30**
